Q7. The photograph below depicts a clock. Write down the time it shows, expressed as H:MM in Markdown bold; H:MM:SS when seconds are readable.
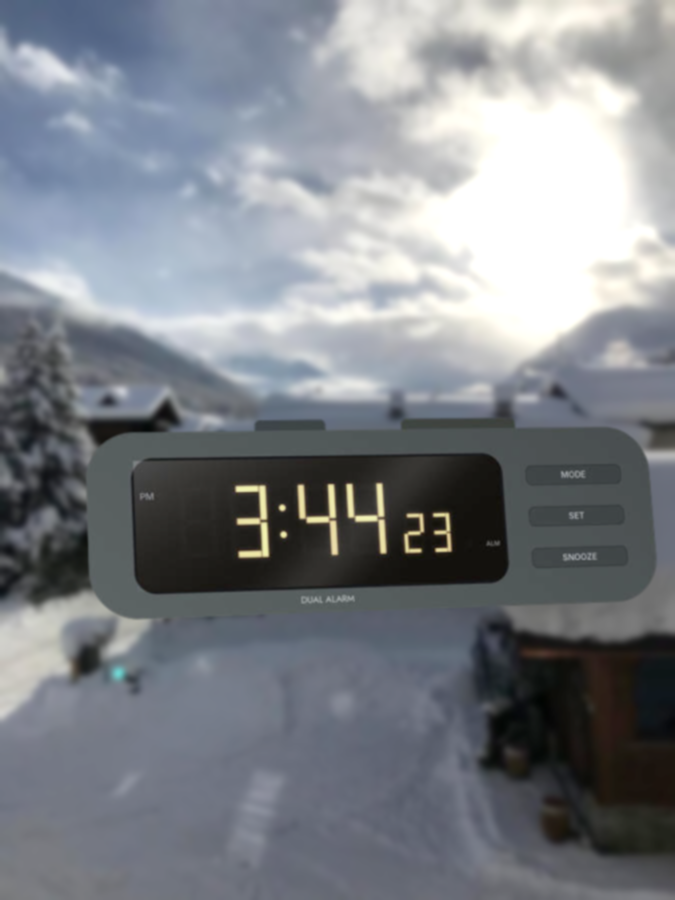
**3:44:23**
